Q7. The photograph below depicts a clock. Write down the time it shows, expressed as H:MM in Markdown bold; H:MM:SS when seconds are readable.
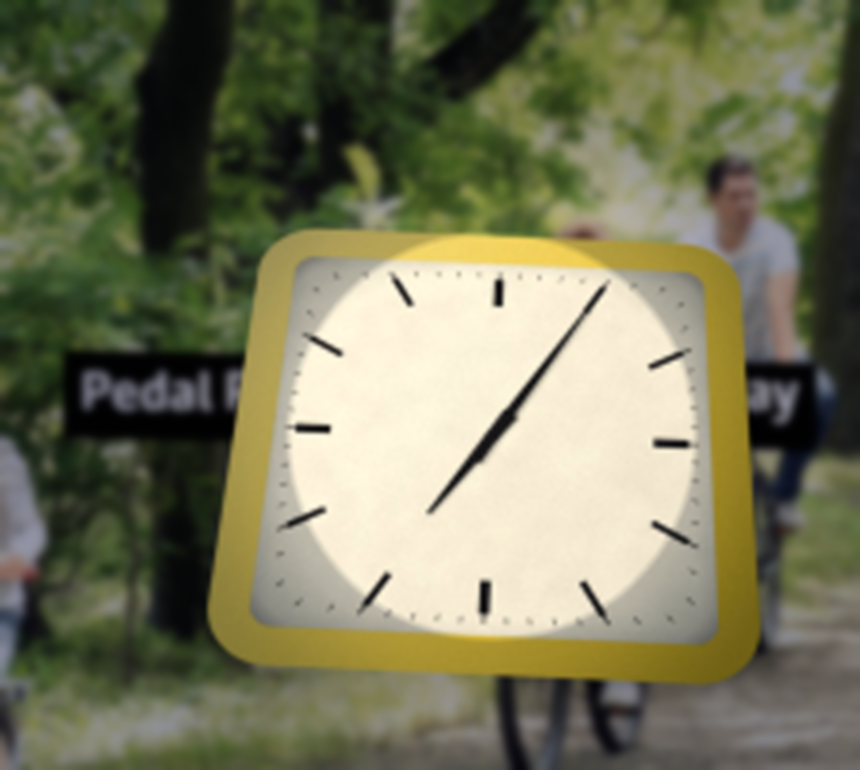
**7:05**
